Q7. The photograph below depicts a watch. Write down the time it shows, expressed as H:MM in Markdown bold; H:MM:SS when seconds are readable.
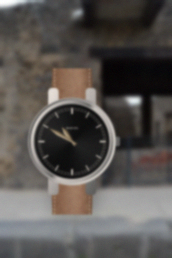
**10:50**
